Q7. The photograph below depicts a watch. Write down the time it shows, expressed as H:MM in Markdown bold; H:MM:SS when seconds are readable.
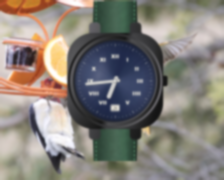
**6:44**
